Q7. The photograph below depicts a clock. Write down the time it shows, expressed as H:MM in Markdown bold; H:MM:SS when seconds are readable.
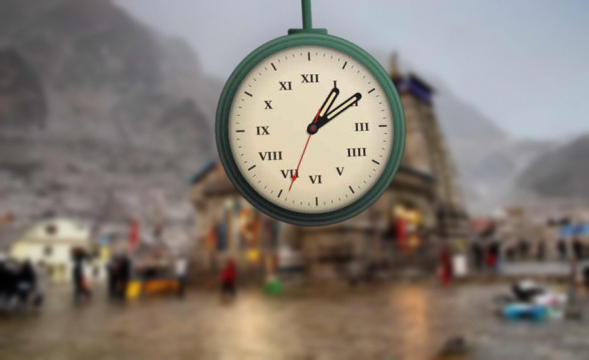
**1:09:34**
